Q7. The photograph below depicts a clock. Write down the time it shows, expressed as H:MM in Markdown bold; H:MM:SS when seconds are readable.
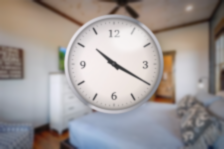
**10:20**
